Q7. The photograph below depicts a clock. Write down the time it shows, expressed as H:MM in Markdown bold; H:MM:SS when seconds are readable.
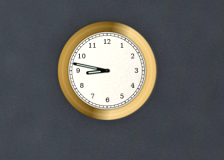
**8:47**
